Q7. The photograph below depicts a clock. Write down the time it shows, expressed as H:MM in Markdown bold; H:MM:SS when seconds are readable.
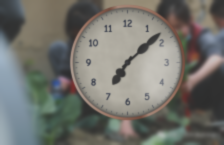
**7:08**
